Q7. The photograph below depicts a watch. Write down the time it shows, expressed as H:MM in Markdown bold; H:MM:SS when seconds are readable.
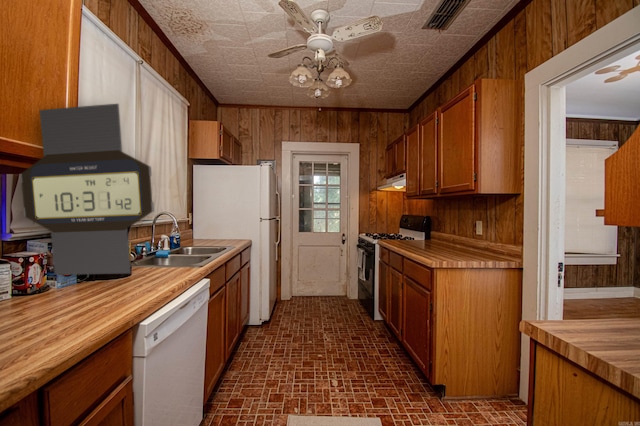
**10:31:42**
